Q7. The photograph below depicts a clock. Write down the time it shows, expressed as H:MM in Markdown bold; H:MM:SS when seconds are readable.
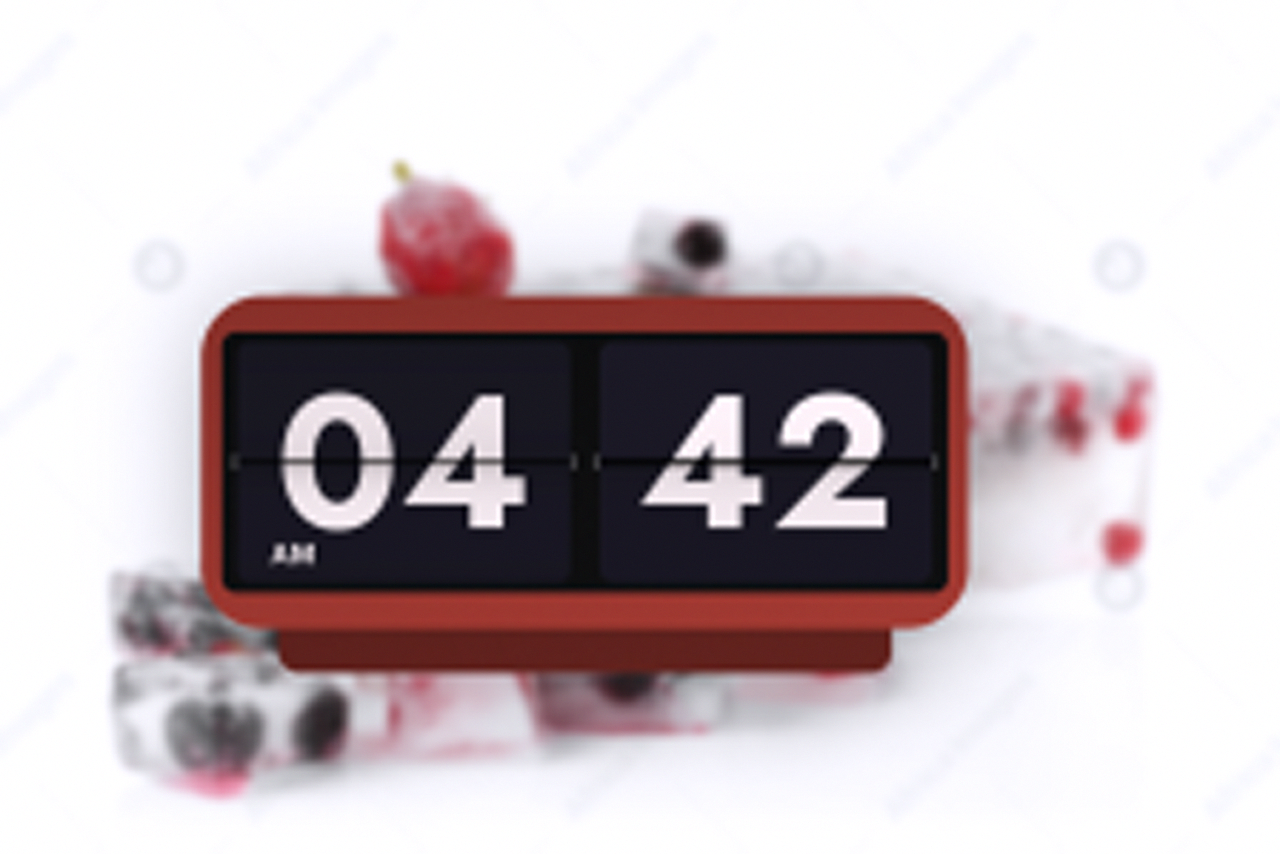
**4:42**
